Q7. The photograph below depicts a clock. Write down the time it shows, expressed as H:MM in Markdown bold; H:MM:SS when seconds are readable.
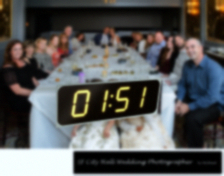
**1:51**
